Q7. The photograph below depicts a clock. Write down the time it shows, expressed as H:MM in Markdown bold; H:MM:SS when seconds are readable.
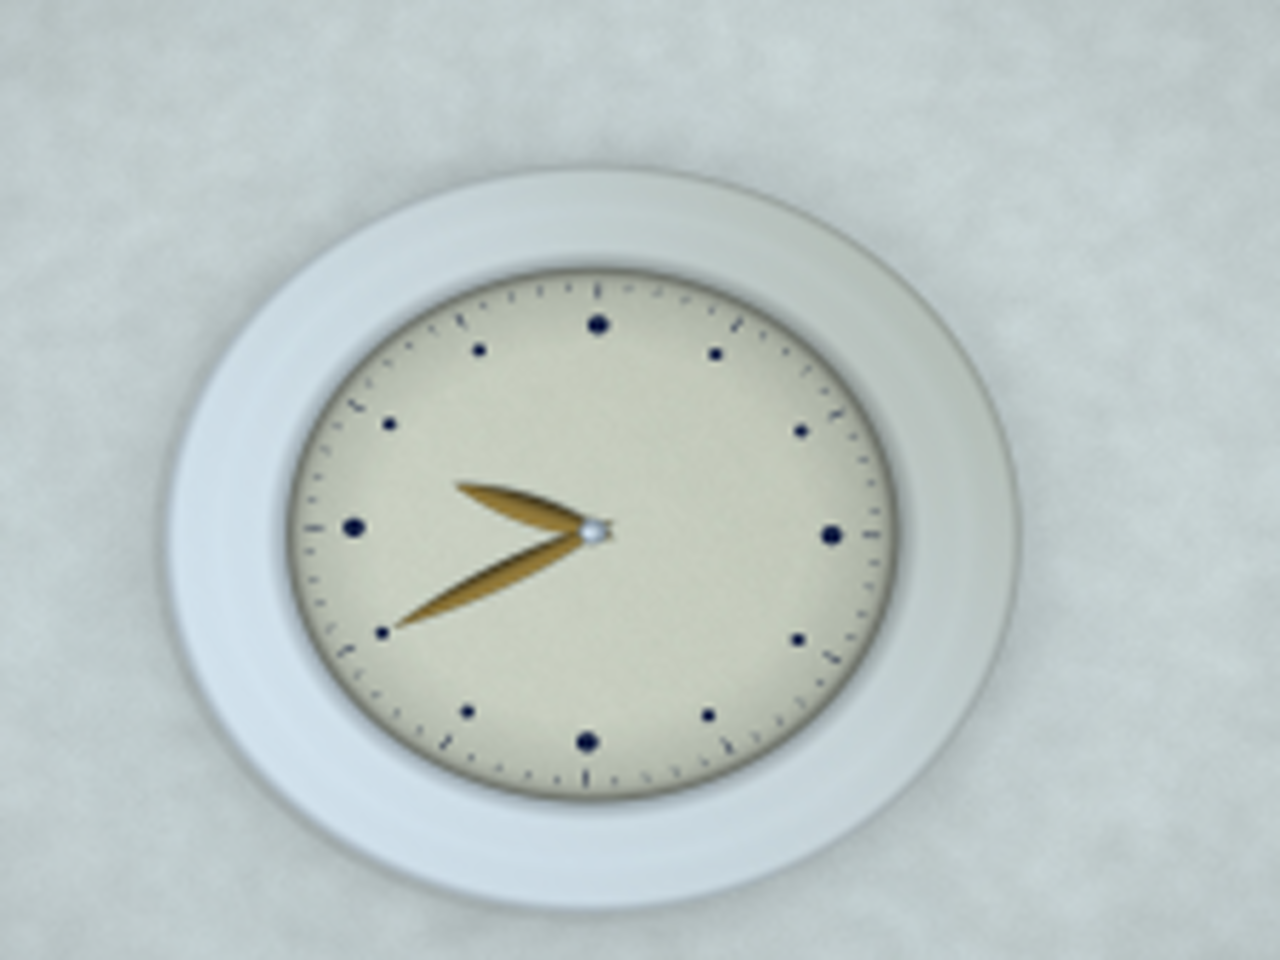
**9:40**
